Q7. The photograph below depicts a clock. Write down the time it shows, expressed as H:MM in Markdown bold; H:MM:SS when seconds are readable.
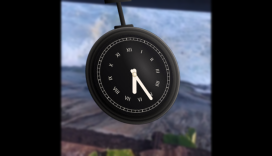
**6:26**
